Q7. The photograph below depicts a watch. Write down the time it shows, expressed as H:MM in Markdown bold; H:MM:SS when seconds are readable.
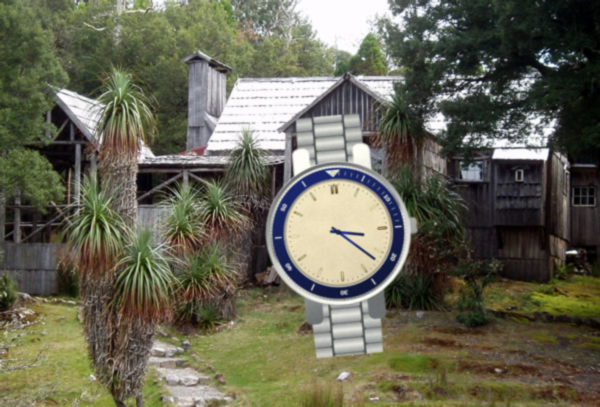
**3:22**
